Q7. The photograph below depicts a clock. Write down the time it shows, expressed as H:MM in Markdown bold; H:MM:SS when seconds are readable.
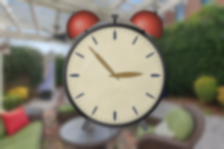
**2:53**
